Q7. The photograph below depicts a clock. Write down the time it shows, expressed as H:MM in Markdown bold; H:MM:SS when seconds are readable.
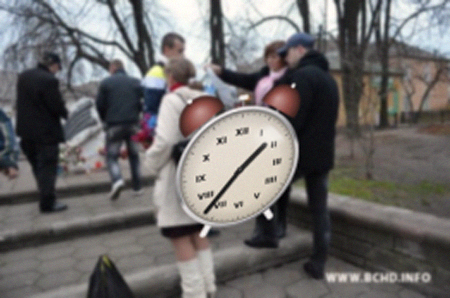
**1:37**
